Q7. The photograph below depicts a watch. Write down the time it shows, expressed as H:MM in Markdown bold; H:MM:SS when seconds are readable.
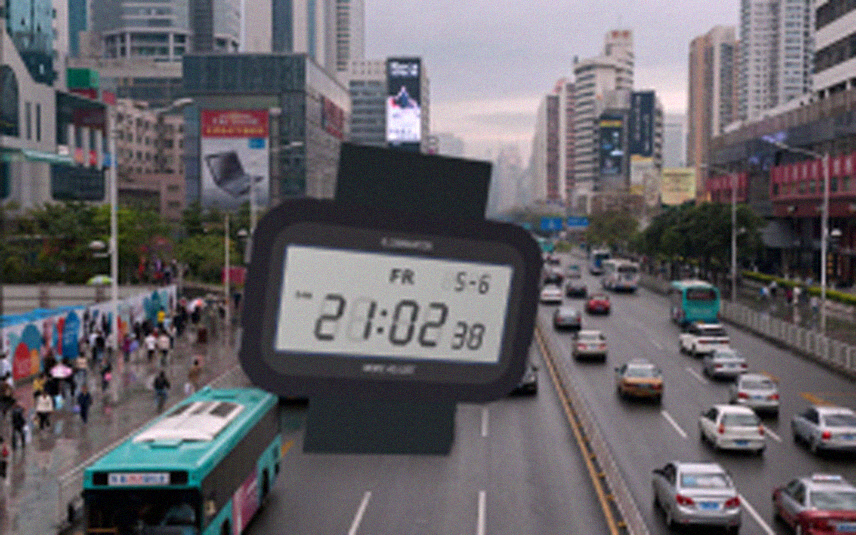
**21:02:38**
